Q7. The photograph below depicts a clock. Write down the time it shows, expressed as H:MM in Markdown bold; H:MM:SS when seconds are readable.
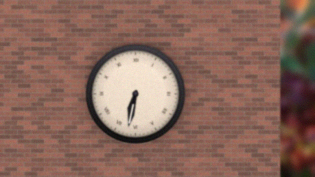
**6:32**
